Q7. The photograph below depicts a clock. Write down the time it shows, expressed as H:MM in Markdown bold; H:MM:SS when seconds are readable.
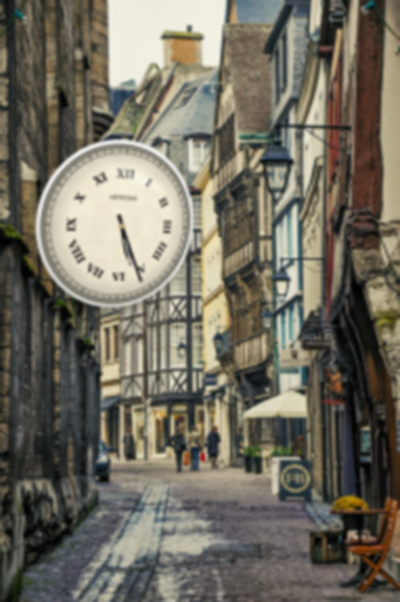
**5:26**
